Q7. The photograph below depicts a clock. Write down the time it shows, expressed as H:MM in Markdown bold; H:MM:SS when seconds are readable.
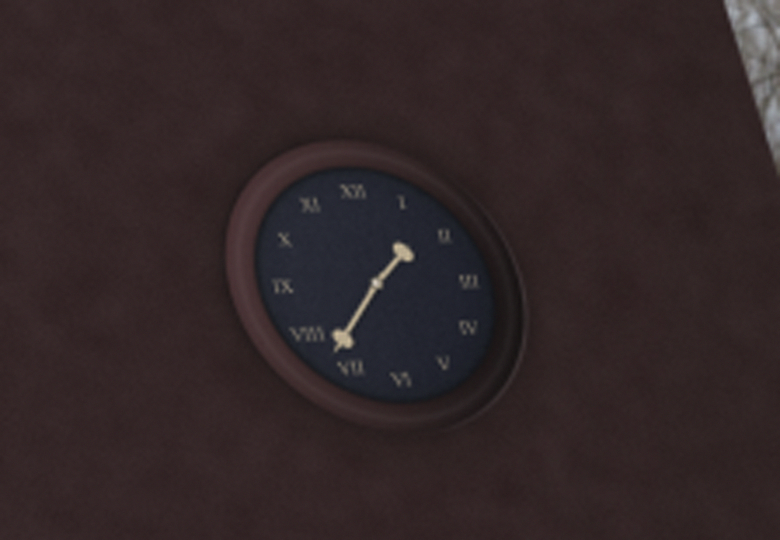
**1:37**
